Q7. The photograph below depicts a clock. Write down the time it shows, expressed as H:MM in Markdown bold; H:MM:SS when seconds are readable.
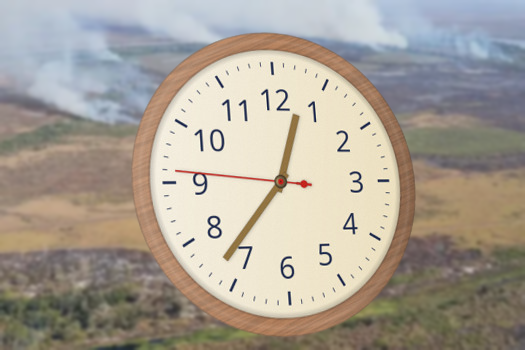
**12:36:46**
